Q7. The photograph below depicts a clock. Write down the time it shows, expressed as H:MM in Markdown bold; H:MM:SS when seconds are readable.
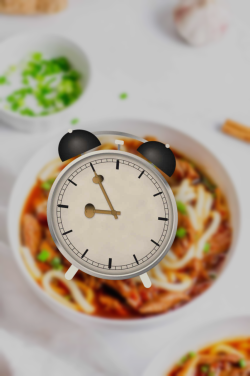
**8:55**
